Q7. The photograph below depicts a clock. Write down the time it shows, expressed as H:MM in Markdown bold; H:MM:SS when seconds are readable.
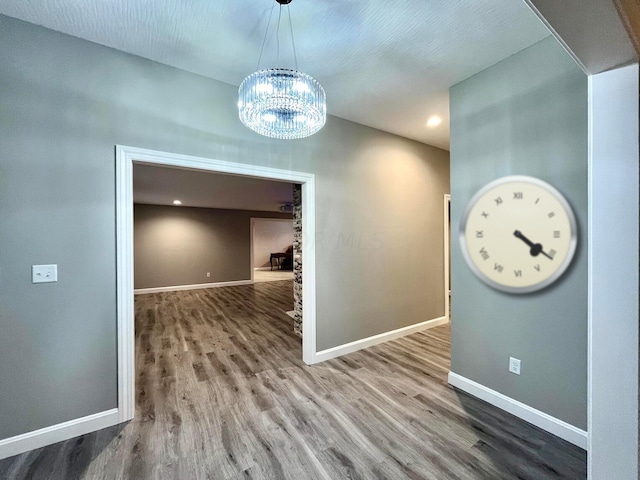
**4:21**
